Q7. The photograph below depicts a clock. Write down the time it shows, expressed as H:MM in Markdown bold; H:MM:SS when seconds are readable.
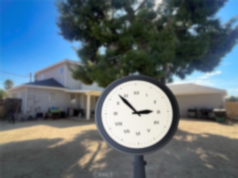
**2:53**
